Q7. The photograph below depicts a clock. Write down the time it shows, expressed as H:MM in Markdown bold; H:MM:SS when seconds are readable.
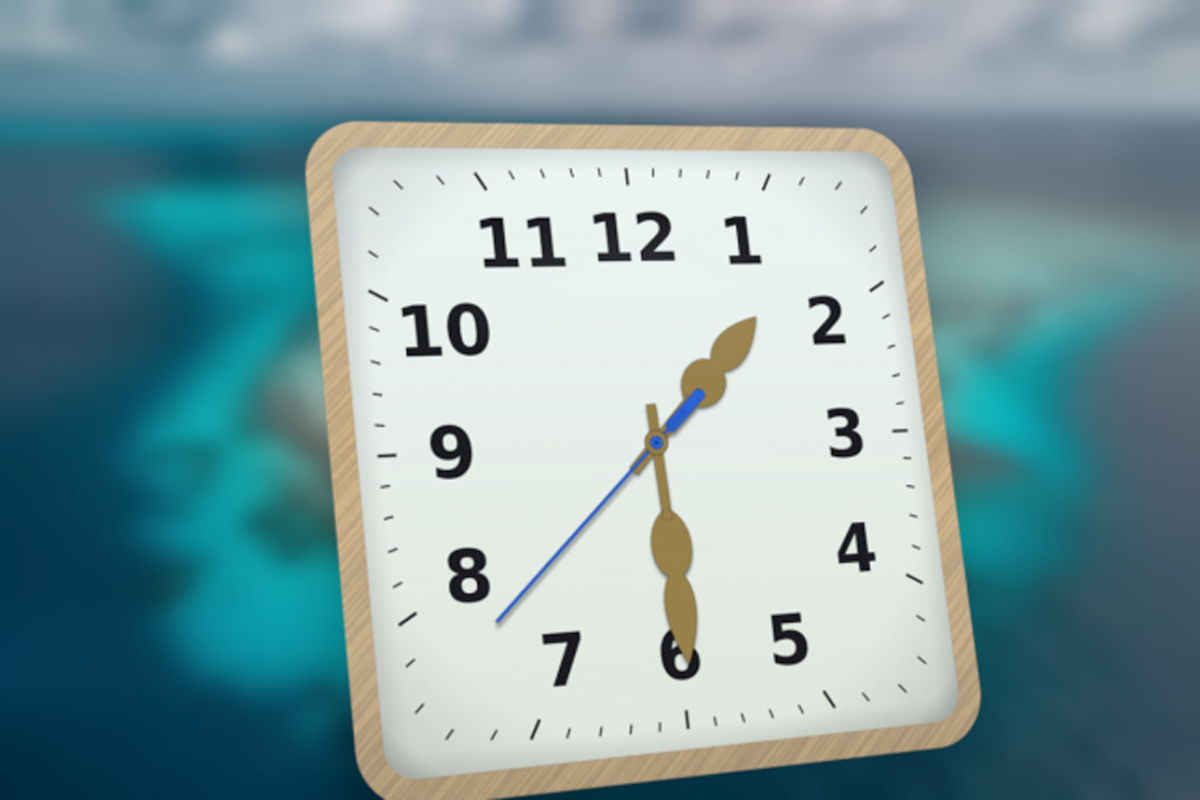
**1:29:38**
